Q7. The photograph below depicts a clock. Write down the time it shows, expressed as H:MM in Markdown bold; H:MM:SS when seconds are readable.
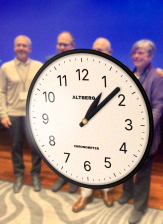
**1:08**
